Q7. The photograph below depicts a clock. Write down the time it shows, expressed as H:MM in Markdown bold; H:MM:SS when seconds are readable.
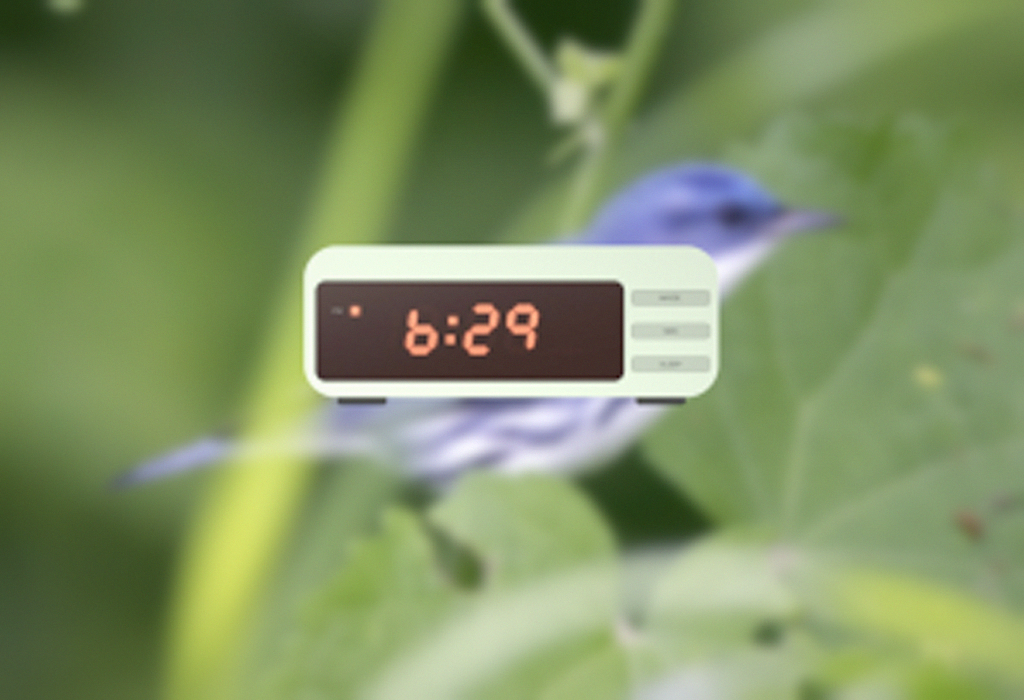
**6:29**
